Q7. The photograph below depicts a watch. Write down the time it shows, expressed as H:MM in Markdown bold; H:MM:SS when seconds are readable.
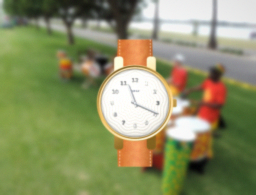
**11:19**
